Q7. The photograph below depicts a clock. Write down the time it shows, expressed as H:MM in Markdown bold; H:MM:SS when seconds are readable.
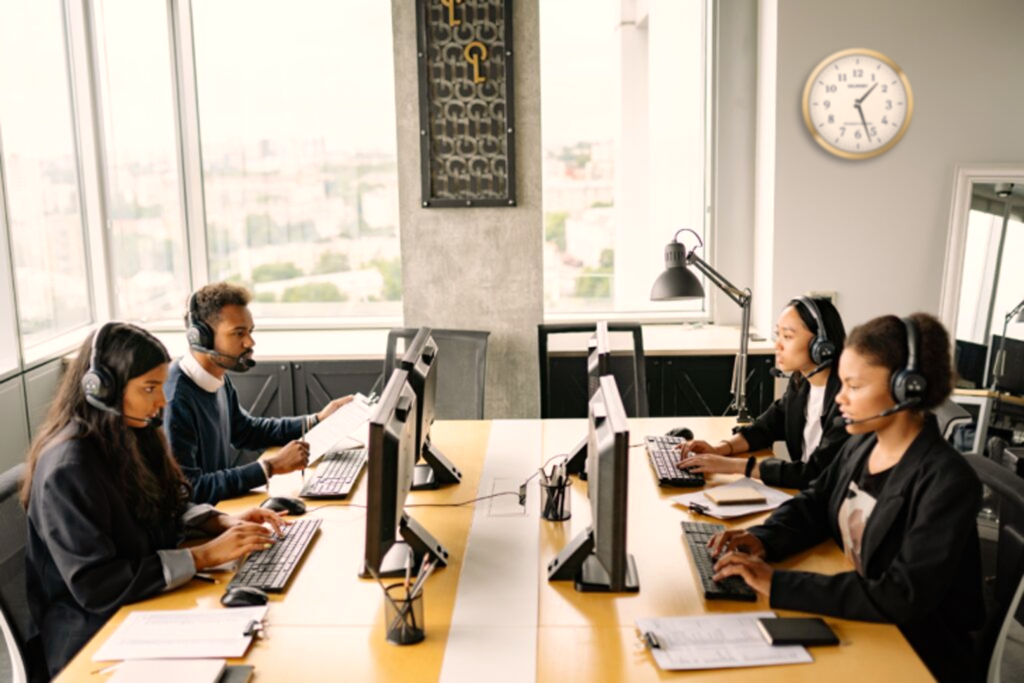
**1:27**
